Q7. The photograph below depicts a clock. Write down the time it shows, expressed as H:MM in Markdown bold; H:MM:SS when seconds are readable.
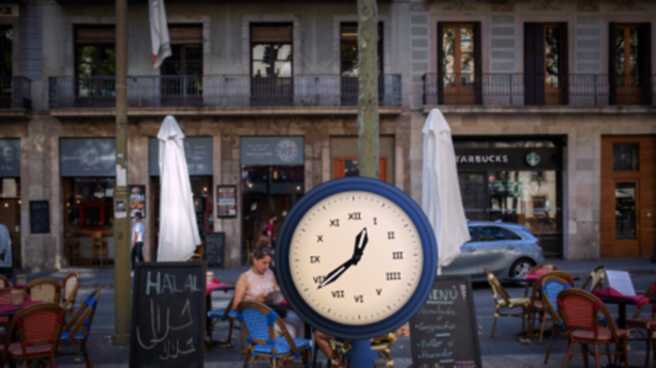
**12:39**
